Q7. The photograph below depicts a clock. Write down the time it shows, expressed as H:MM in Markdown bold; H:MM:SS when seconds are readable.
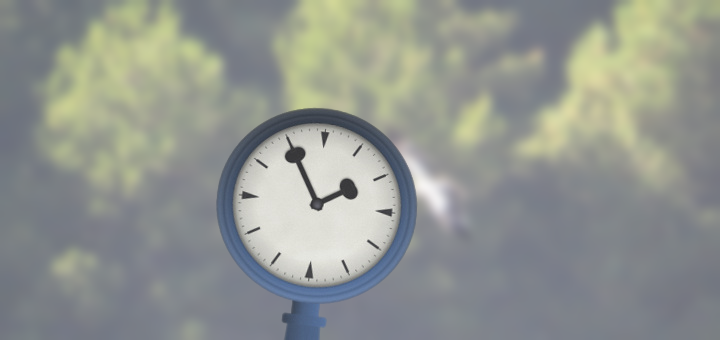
**1:55**
